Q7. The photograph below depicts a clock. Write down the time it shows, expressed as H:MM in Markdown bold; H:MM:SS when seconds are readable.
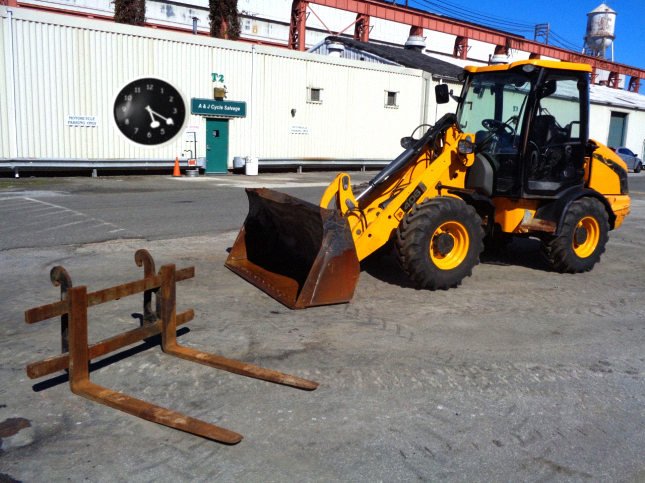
**5:20**
